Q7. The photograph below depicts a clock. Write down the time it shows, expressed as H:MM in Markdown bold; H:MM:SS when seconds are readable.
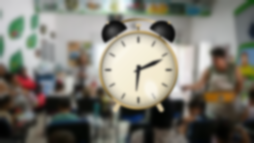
**6:11**
